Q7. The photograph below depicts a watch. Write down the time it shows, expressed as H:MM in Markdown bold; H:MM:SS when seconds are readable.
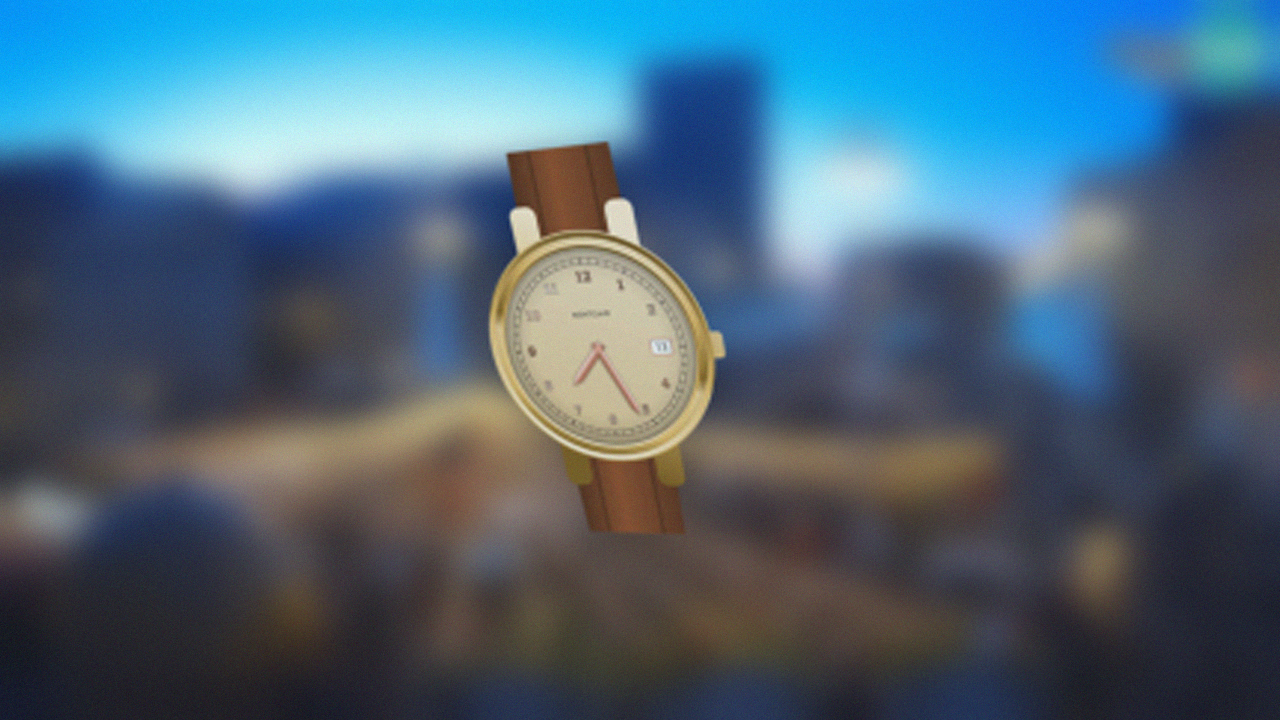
**7:26**
